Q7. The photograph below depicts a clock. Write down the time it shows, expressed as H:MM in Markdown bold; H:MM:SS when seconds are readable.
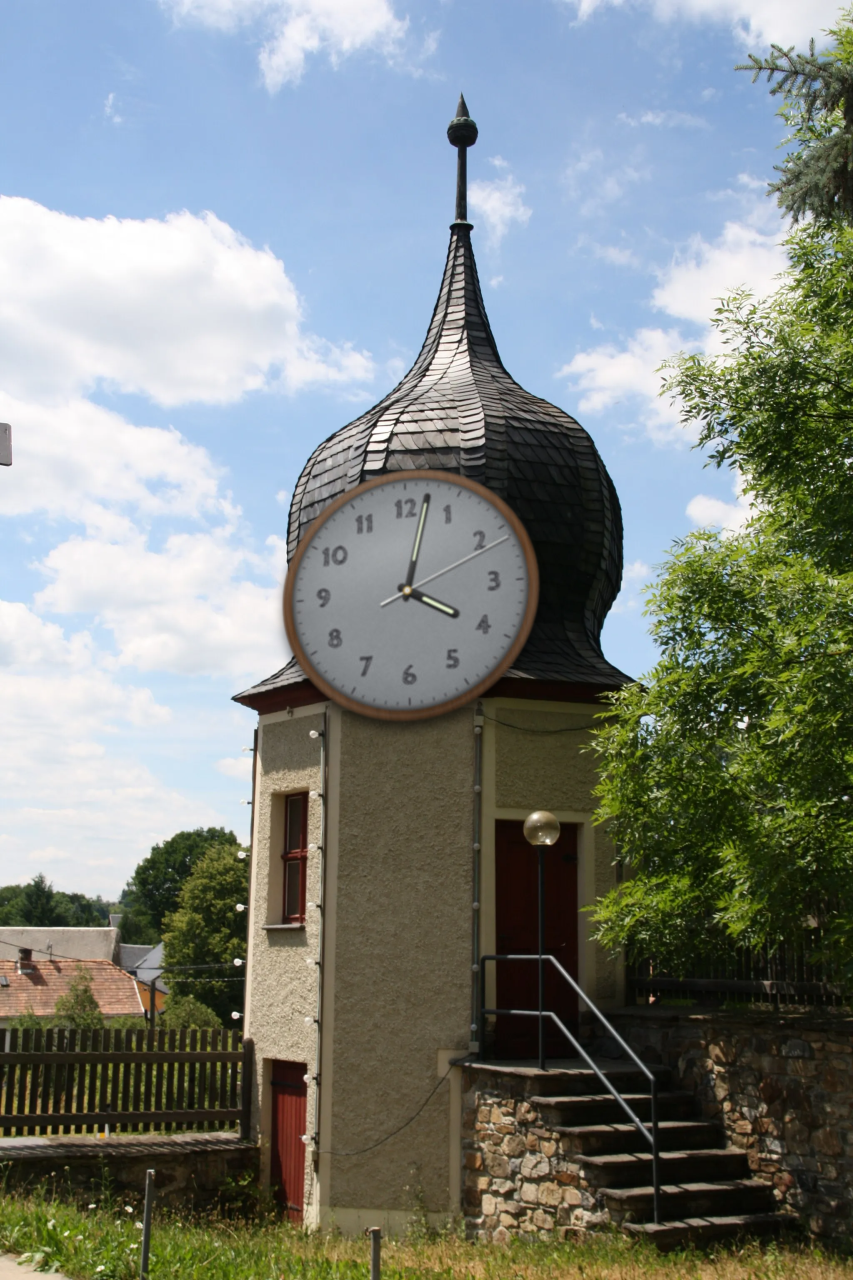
**4:02:11**
